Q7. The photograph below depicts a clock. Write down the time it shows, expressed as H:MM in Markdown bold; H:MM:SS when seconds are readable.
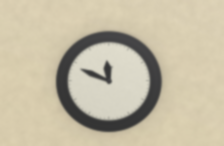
**11:49**
